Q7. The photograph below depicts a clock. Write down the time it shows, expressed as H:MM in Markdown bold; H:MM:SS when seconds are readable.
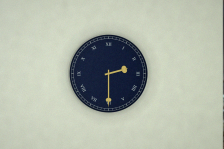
**2:30**
